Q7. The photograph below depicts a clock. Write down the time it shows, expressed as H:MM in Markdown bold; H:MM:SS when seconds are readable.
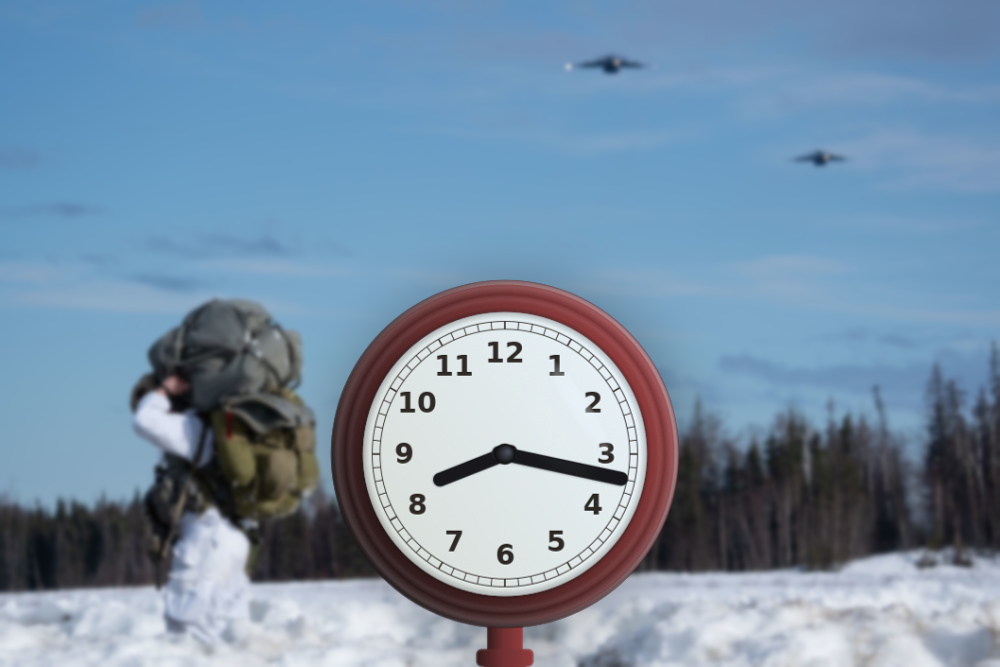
**8:17**
